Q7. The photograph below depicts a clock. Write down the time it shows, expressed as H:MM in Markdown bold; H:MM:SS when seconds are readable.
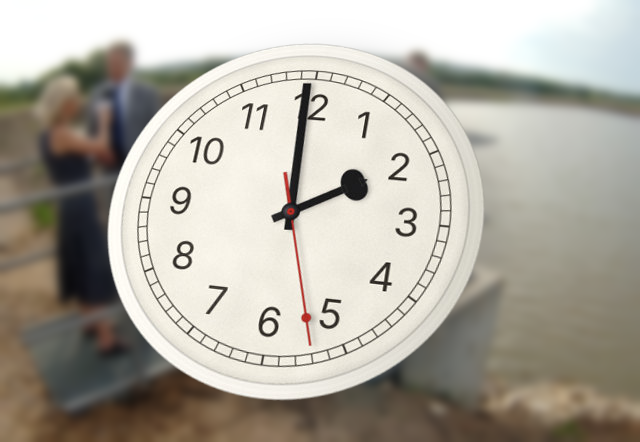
**1:59:27**
